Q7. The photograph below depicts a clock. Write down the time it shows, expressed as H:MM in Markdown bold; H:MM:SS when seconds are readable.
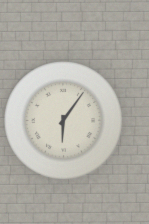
**6:06**
